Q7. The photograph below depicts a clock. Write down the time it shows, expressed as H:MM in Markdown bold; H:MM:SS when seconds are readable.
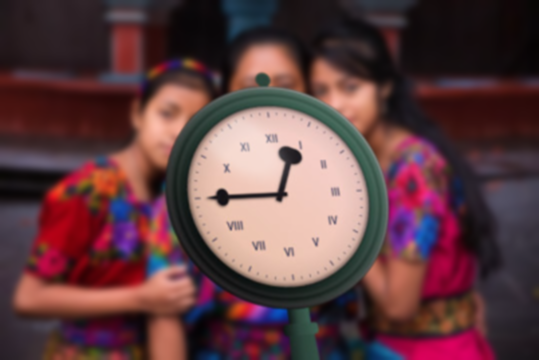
**12:45**
